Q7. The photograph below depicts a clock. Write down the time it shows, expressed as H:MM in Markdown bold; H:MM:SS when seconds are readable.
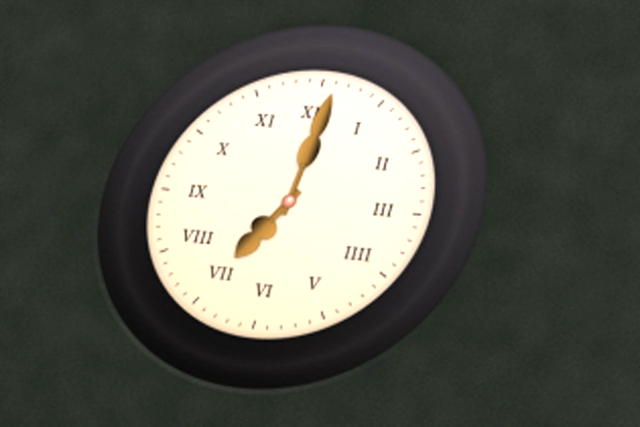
**7:01**
